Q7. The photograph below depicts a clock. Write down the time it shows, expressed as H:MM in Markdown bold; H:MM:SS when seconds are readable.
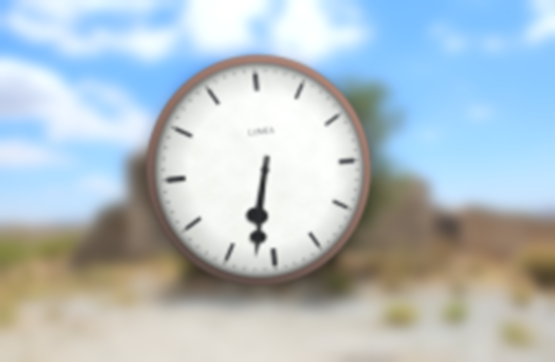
**6:32**
